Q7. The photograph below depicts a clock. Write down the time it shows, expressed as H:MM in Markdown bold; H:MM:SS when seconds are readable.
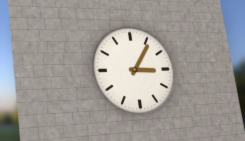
**3:06**
